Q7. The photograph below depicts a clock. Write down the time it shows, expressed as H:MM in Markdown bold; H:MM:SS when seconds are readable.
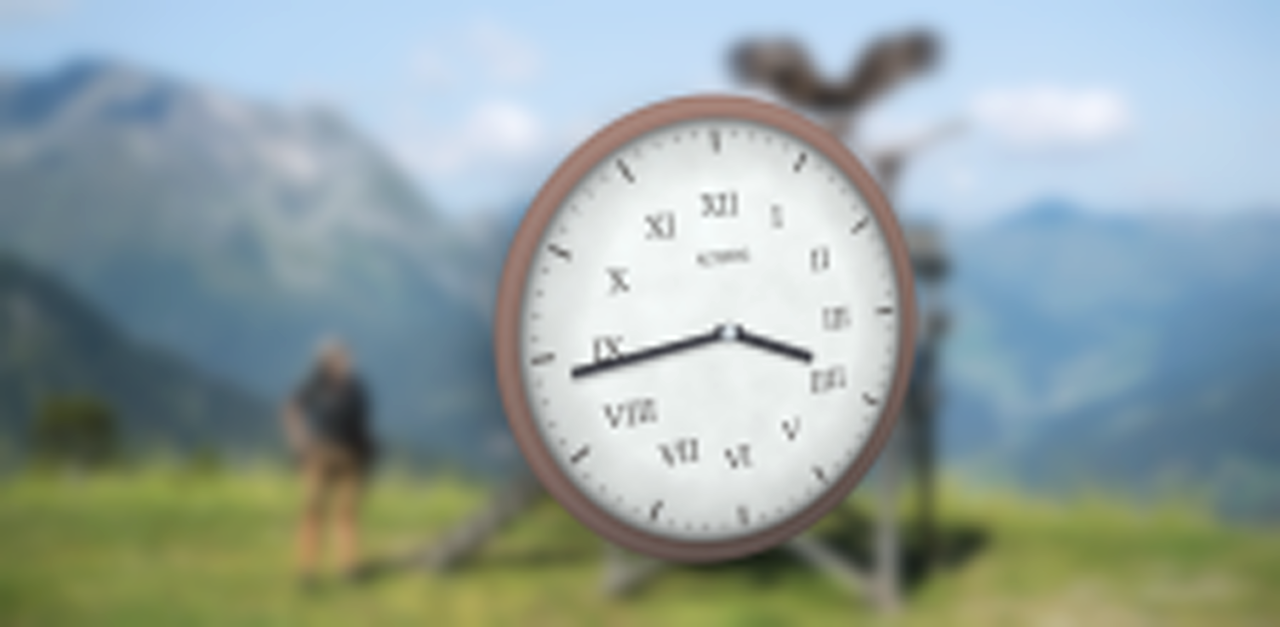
**3:44**
